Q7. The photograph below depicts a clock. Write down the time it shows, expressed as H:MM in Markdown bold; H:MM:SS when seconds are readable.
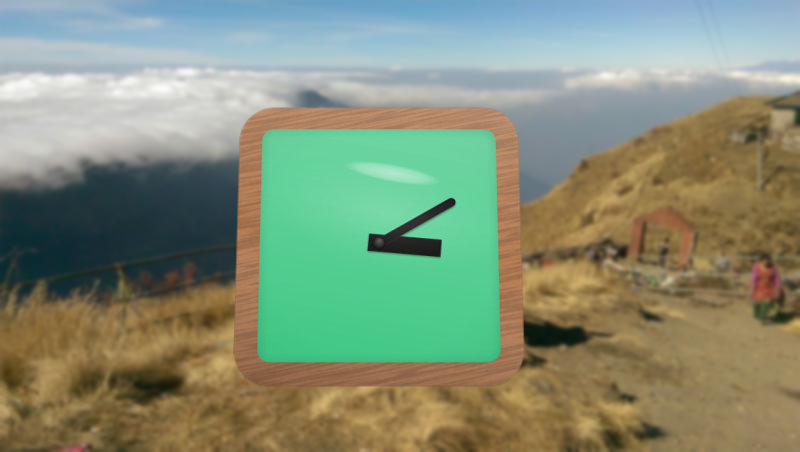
**3:10**
